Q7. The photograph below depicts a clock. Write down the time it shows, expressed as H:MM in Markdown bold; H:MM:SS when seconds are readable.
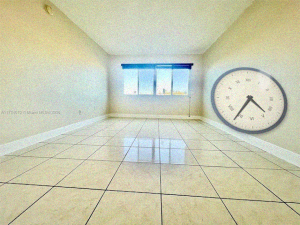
**4:36**
